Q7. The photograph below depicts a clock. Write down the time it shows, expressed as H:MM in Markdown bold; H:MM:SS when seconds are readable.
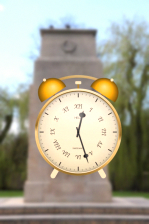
**12:27**
